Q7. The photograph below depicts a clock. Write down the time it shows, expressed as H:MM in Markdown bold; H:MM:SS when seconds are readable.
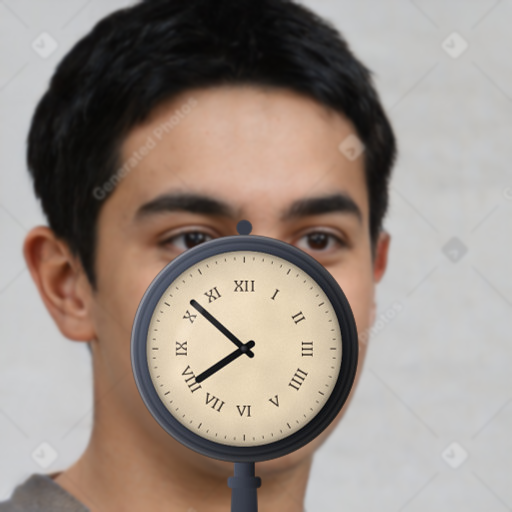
**7:52**
